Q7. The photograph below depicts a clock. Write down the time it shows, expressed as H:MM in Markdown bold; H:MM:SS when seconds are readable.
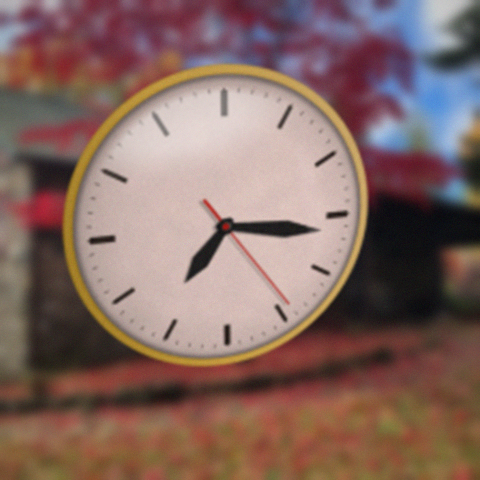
**7:16:24**
